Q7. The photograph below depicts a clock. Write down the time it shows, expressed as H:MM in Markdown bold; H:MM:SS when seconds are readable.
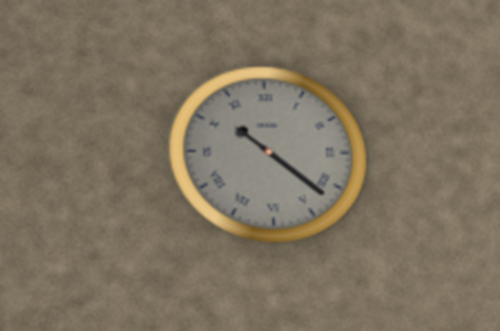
**10:22**
